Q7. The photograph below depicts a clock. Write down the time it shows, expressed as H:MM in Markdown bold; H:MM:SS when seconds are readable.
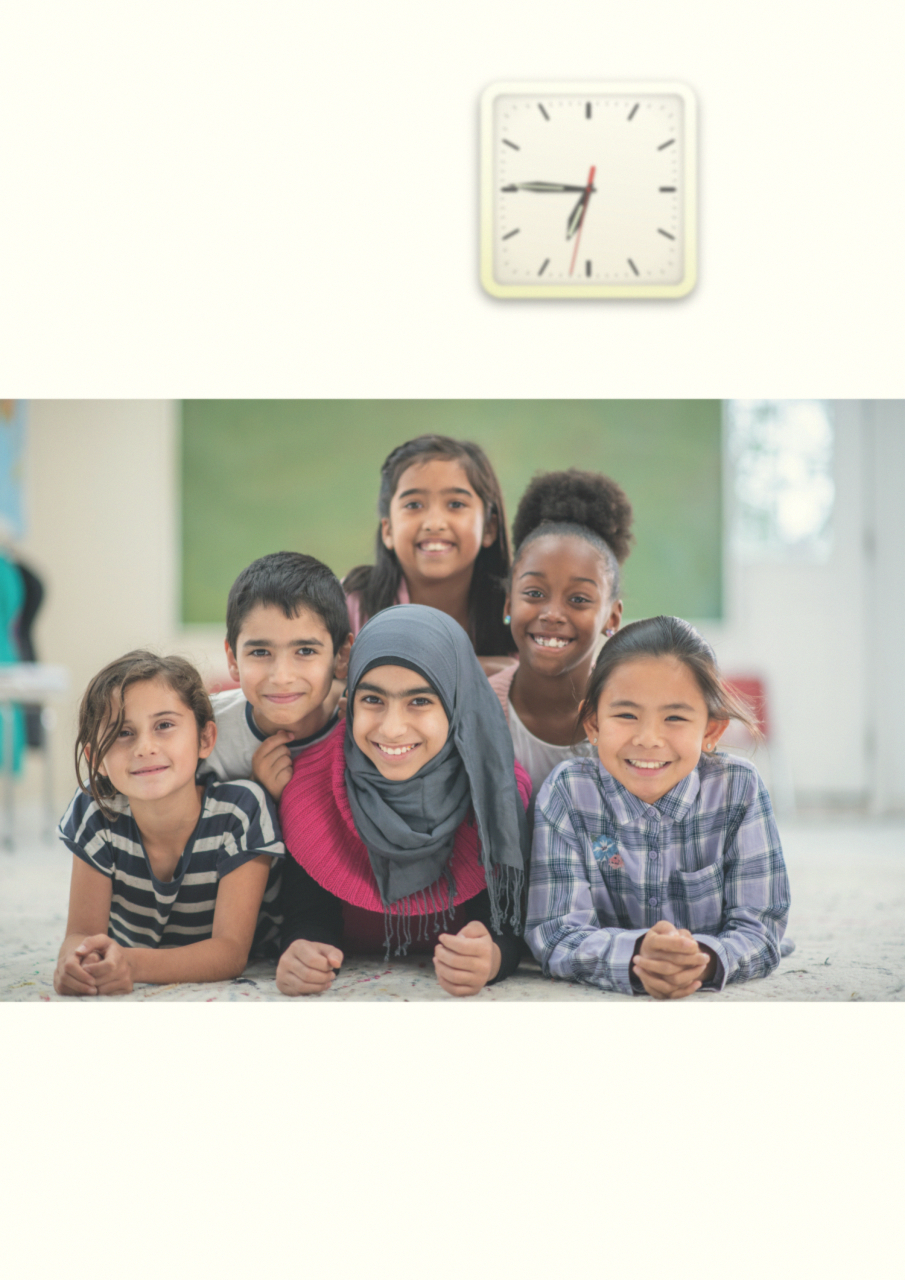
**6:45:32**
